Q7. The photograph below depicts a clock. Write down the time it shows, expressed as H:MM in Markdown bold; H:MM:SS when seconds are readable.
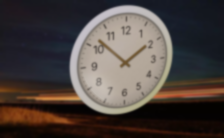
**1:52**
